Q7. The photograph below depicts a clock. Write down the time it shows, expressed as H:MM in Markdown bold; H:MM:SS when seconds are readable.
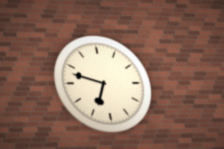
**6:48**
